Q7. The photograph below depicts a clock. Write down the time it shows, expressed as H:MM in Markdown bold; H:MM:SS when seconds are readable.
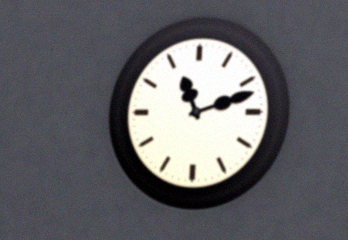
**11:12**
